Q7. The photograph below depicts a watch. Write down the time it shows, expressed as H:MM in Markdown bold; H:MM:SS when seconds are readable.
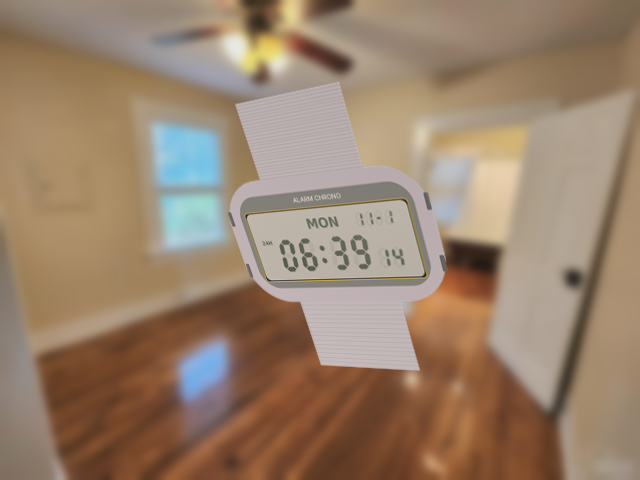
**6:39:14**
